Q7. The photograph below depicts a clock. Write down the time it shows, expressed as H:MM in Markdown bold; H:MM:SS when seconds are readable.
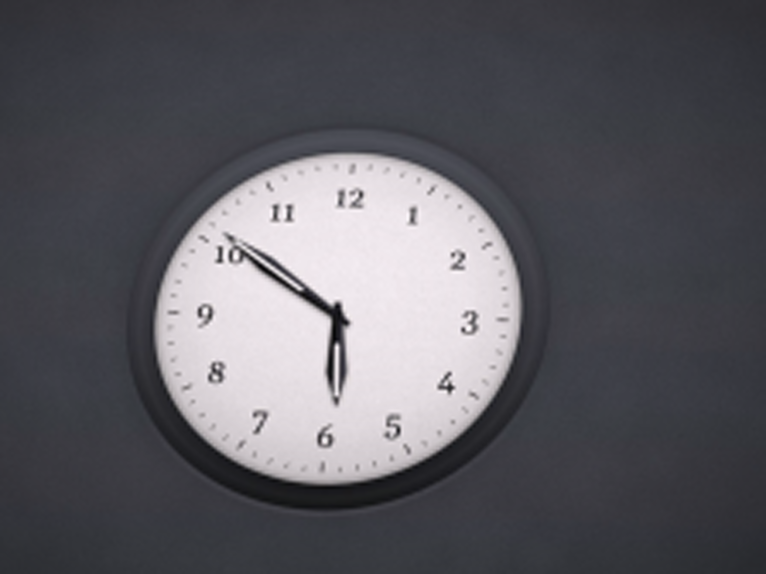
**5:51**
